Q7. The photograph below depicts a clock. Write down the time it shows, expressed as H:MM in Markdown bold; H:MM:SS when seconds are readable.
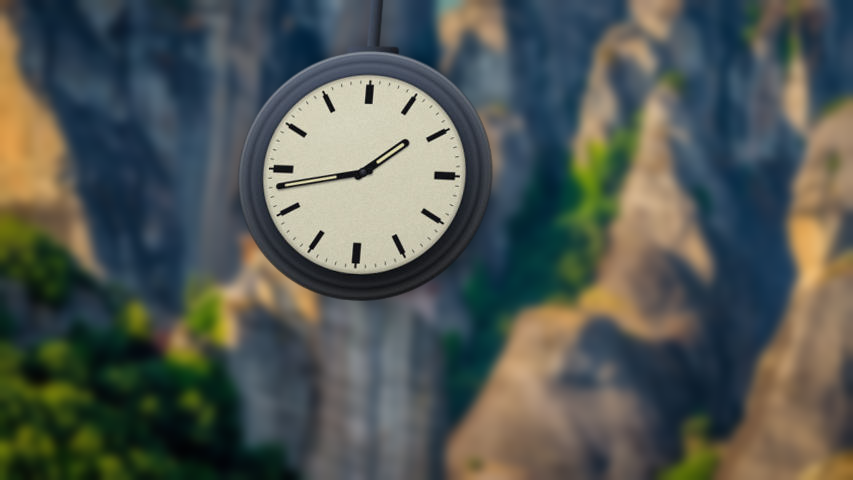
**1:43**
